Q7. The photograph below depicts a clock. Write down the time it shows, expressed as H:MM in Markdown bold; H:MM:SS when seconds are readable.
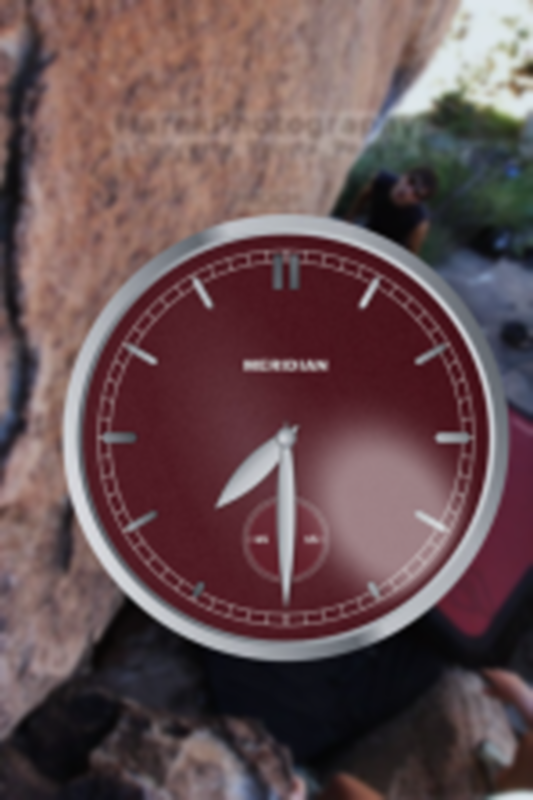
**7:30**
